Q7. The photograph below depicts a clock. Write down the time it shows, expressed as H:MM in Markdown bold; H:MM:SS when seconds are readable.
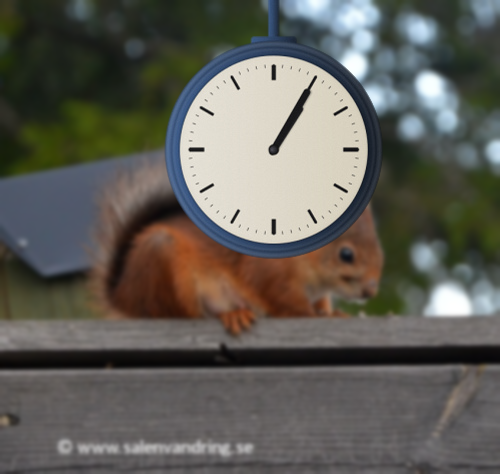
**1:05**
